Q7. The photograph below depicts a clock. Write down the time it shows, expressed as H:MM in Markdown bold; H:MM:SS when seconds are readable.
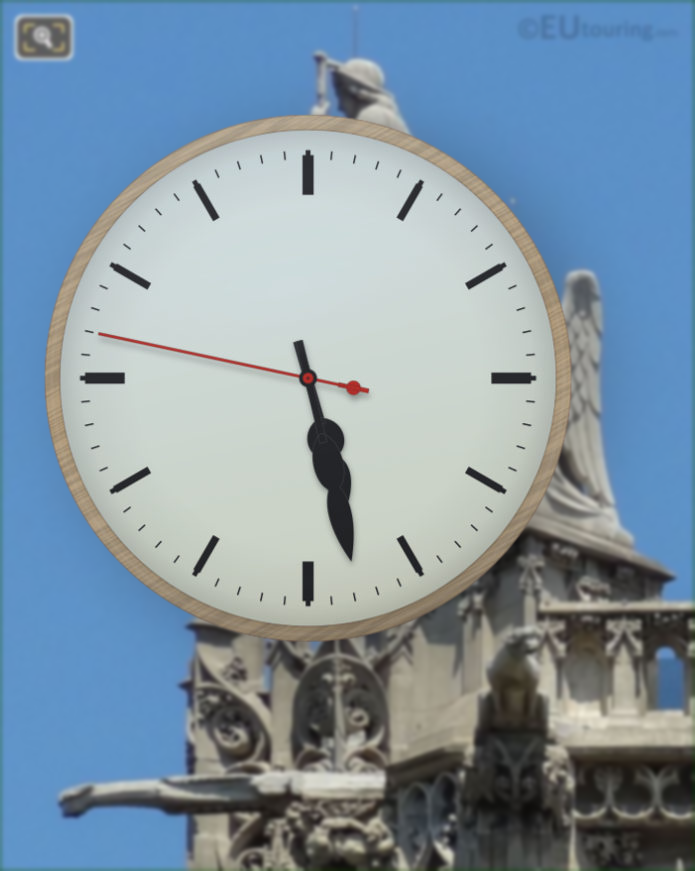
**5:27:47**
